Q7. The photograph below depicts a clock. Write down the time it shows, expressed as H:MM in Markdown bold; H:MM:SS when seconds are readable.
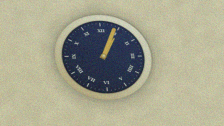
**1:04**
